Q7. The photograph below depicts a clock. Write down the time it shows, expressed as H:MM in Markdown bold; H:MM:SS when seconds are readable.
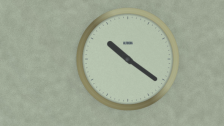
**10:21**
